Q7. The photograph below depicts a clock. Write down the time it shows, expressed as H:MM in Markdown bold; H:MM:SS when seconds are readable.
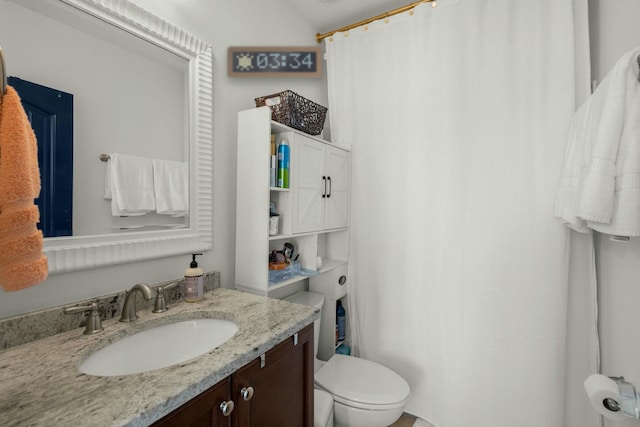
**3:34**
